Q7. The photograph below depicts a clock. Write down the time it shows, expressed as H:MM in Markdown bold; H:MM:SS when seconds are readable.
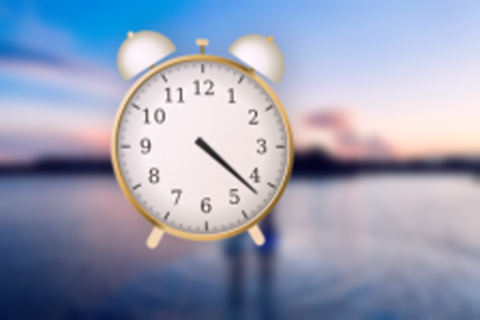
**4:22**
